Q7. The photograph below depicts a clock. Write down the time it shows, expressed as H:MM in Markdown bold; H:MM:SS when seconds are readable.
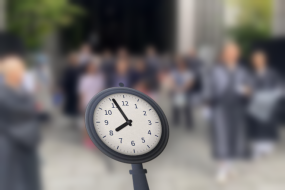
**7:56**
